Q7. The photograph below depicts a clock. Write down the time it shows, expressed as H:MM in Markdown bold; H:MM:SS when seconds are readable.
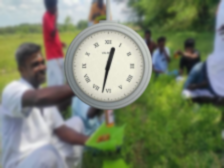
**12:32**
